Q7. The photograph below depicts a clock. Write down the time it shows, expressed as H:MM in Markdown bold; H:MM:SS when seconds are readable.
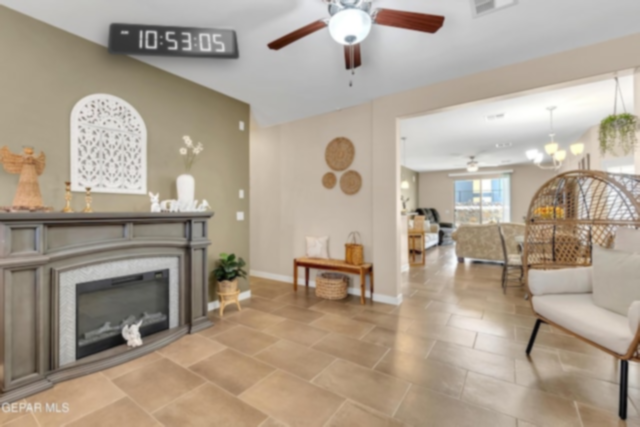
**10:53:05**
